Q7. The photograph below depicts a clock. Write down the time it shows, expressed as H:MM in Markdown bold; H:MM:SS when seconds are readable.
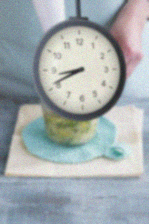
**8:41**
